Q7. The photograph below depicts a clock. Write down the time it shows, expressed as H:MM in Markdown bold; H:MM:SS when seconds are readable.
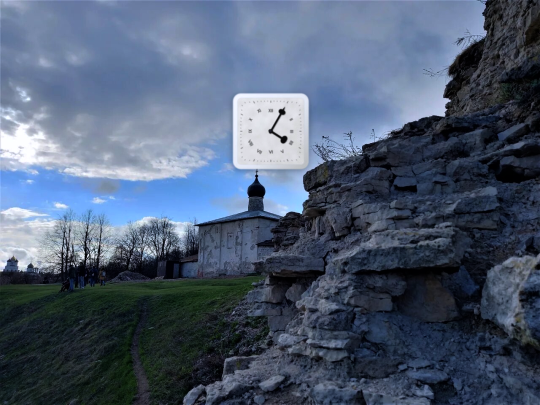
**4:05**
